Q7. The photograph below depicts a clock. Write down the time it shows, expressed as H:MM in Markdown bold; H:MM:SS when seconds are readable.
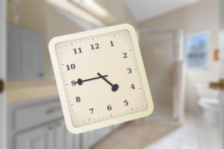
**4:45**
